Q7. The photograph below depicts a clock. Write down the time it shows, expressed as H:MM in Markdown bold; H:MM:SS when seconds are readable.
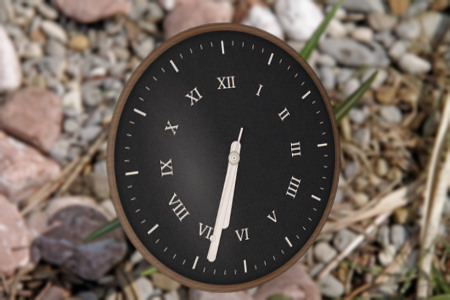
**6:33:34**
